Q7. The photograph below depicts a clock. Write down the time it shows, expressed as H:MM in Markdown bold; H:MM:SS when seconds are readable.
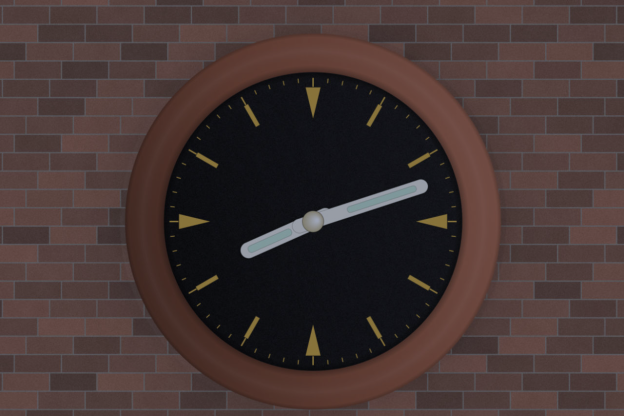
**8:12**
